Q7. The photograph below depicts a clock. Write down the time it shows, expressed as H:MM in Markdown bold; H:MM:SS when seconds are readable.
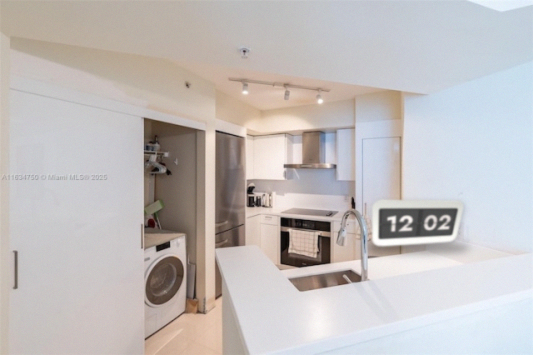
**12:02**
